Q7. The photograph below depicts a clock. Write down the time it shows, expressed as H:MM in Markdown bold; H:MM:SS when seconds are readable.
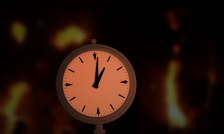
**1:01**
